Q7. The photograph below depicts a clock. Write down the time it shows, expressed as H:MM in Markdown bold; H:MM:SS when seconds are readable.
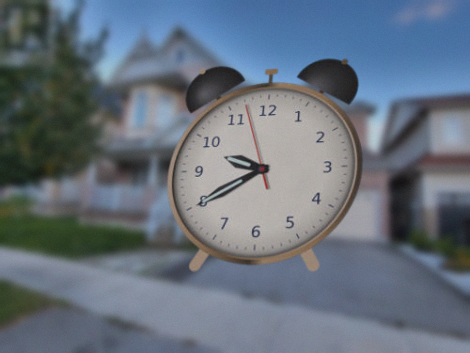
**9:39:57**
